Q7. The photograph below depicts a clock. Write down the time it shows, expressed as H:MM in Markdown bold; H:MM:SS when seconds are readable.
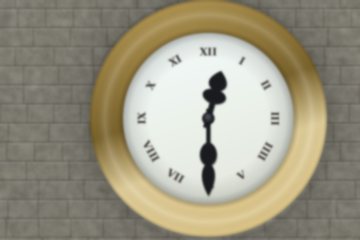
**12:30**
